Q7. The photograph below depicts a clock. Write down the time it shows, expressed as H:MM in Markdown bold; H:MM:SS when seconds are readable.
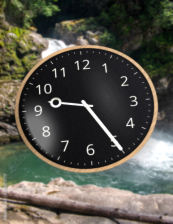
**9:25**
